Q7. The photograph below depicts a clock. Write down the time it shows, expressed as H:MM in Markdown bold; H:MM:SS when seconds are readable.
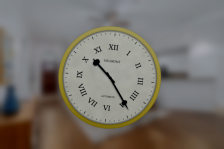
**10:24**
